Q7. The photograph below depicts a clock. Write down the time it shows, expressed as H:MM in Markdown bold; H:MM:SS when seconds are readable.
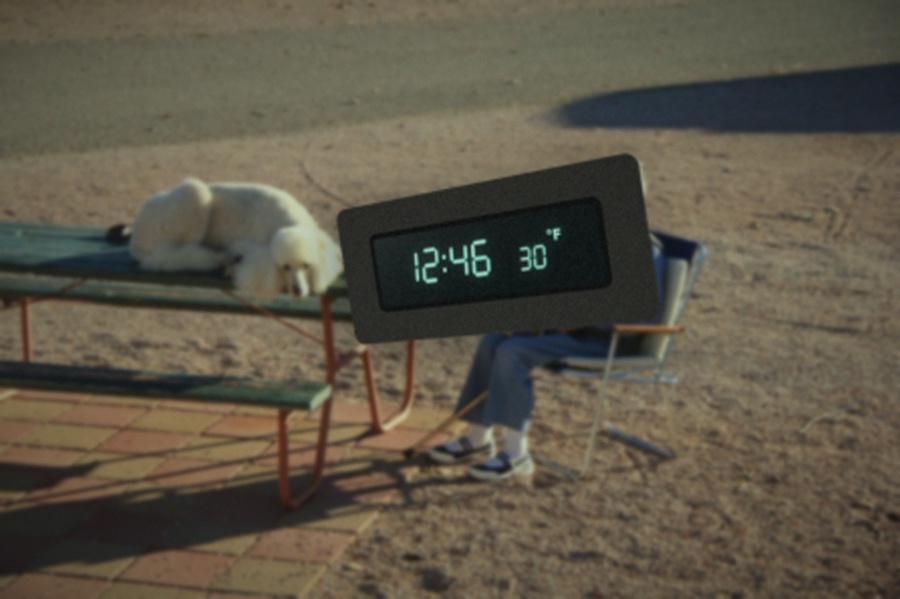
**12:46**
